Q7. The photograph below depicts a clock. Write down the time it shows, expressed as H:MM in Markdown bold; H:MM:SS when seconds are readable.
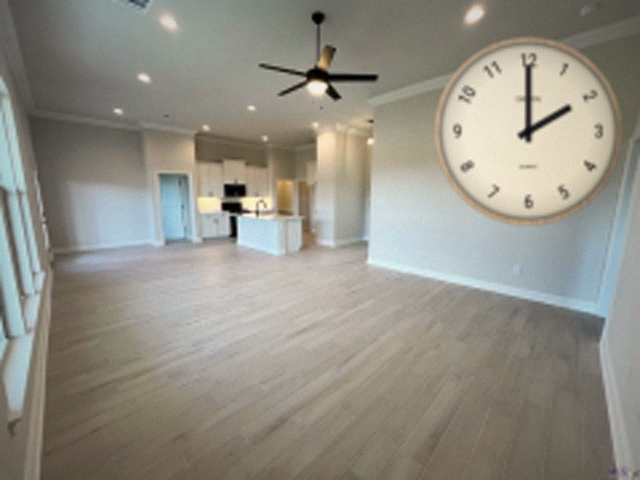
**2:00**
